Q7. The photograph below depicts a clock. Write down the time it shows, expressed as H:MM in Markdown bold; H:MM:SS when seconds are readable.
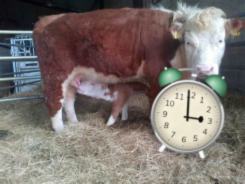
**2:59**
